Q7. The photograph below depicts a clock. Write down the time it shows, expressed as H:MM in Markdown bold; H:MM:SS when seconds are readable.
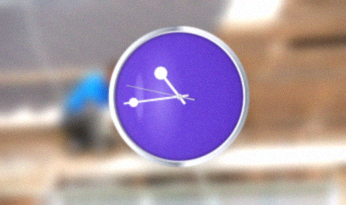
**10:43:47**
